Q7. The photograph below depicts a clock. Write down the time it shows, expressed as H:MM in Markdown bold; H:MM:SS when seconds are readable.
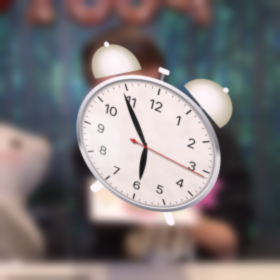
**5:54:16**
